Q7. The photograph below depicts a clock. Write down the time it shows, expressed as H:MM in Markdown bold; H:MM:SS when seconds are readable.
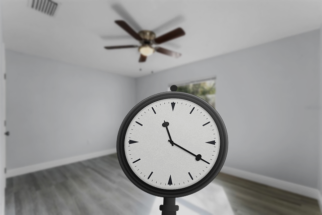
**11:20**
